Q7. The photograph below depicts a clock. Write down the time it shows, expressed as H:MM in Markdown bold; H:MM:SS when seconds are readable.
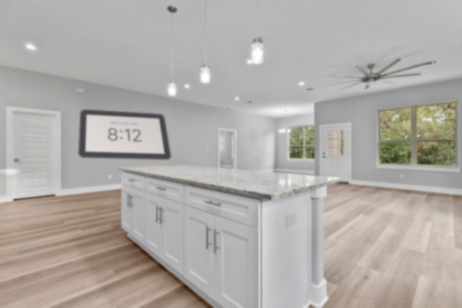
**8:12**
